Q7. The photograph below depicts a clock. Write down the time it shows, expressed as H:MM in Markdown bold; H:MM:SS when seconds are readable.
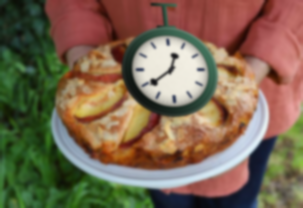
**12:39**
